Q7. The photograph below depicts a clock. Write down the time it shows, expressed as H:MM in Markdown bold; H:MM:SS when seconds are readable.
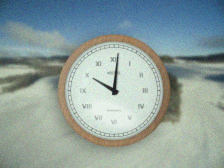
**10:01**
